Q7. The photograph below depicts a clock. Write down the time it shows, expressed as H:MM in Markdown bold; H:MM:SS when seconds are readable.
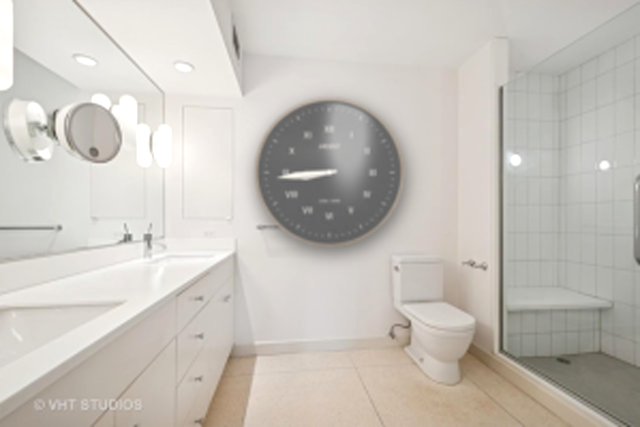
**8:44**
